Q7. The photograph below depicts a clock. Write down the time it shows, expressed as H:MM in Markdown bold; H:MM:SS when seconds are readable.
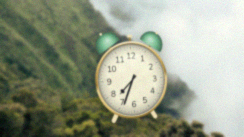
**7:34**
